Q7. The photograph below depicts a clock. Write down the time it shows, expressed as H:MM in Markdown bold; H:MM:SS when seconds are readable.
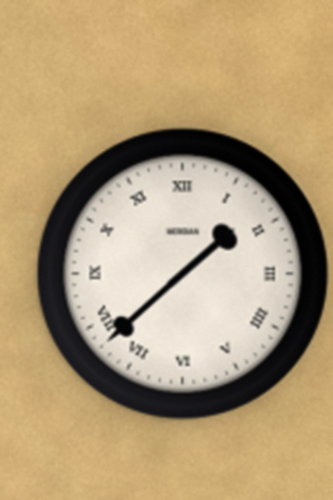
**1:38**
